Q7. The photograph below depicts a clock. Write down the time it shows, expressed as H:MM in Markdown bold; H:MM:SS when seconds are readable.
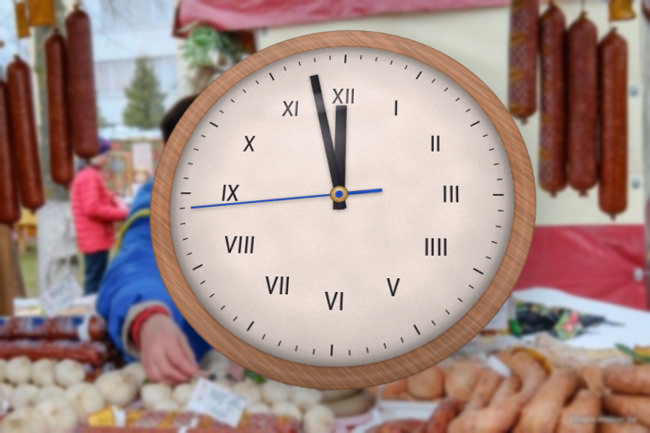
**11:57:44**
